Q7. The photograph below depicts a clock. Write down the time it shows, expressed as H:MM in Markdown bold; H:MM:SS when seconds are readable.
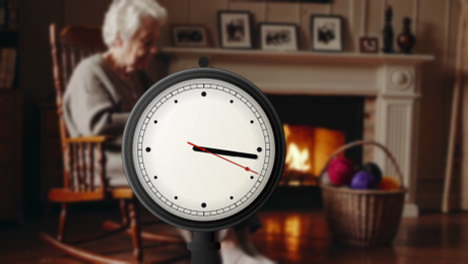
**3:16:19**
